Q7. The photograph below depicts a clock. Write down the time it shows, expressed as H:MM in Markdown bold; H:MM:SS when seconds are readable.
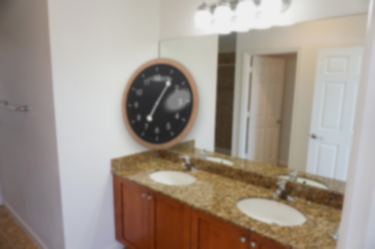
**7:06**
